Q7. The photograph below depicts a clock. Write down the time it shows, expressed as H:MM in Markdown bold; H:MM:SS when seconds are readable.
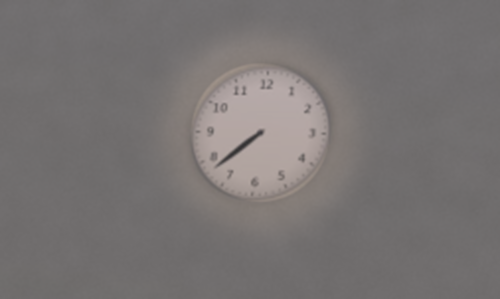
**7:38**
